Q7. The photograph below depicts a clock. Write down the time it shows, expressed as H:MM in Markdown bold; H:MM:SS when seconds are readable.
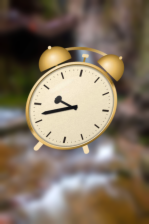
**9:42**
